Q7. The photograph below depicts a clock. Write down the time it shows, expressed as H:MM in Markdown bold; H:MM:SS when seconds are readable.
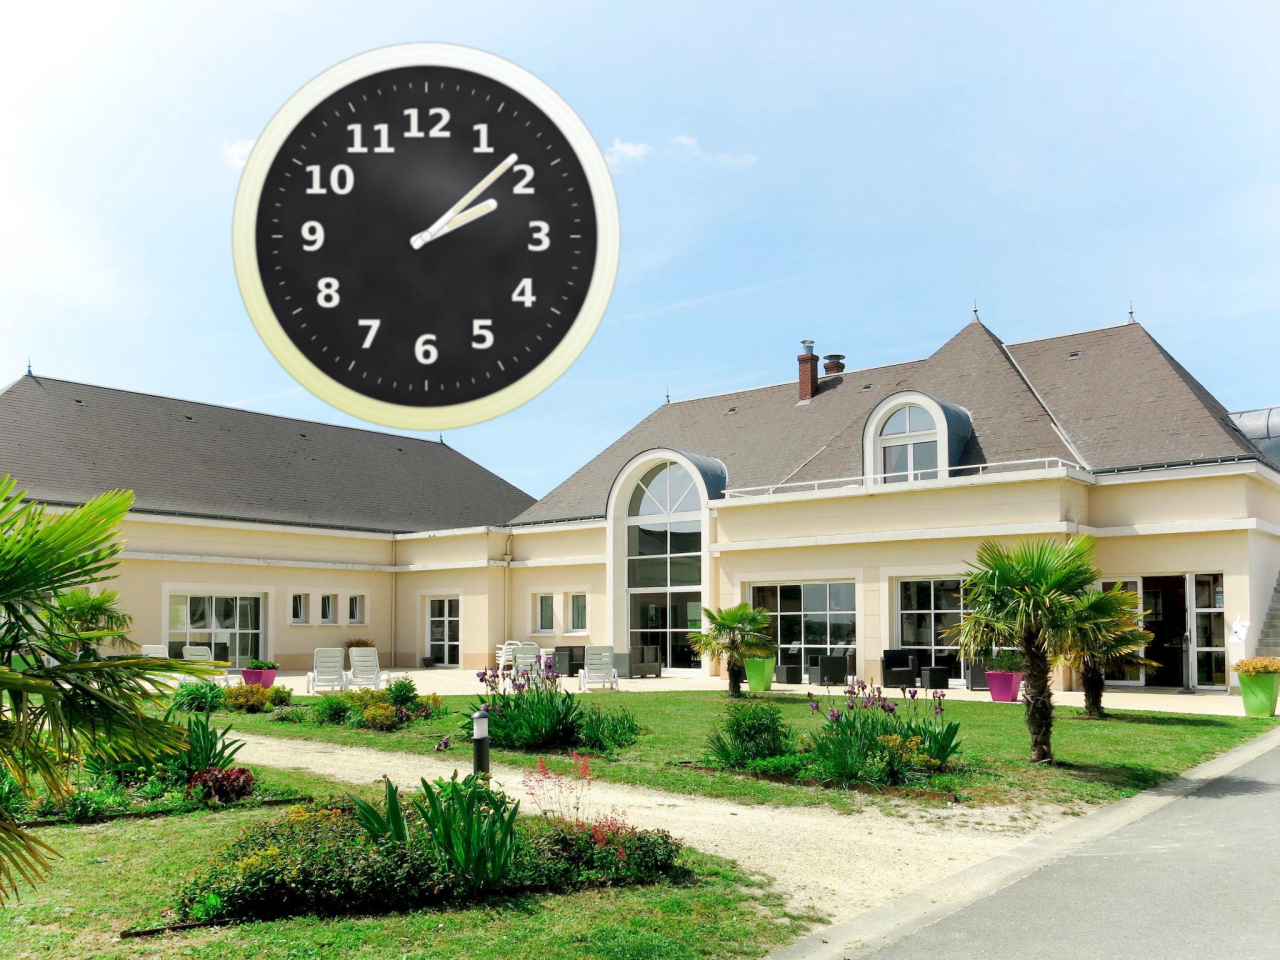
**2:08**
